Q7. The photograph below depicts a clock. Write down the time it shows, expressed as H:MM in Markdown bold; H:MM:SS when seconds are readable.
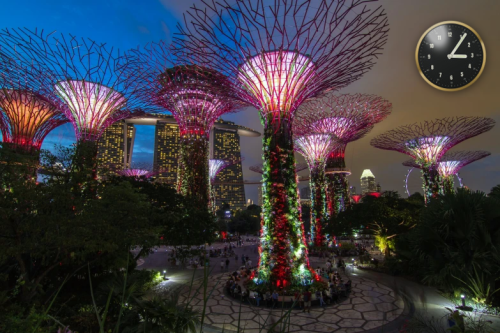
**3:06**
